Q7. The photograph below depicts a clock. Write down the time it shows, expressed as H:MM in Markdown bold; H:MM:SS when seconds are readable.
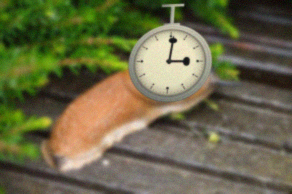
**3:01**
